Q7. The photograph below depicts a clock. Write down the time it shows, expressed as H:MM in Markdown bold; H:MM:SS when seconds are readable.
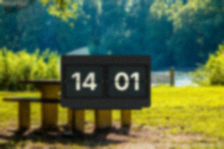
**14:01**
